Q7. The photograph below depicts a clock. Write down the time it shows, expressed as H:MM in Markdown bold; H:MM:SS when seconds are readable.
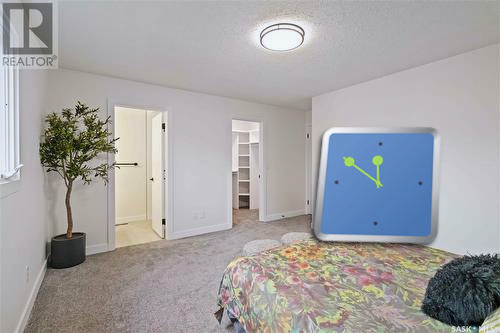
**11:51**
